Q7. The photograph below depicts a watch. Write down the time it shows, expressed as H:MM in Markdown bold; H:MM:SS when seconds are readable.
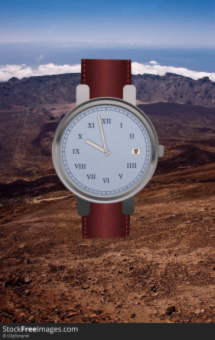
**9:58**
